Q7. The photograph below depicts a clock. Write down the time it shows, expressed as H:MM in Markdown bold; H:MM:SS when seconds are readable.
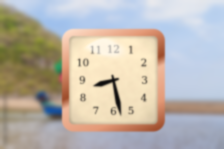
**8:28**
